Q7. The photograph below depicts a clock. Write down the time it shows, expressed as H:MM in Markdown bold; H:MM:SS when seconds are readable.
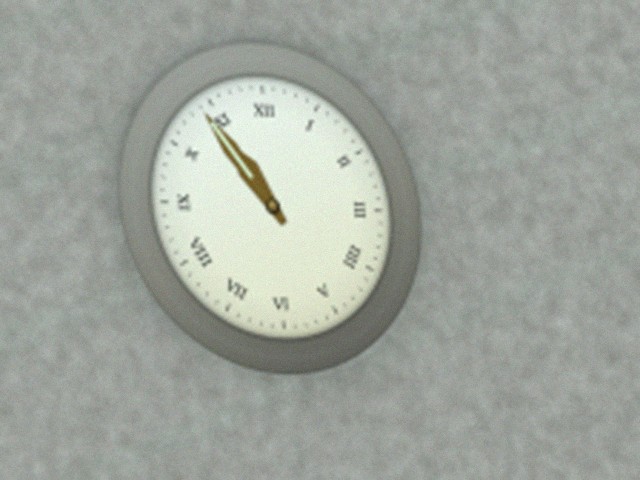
**10:54**
